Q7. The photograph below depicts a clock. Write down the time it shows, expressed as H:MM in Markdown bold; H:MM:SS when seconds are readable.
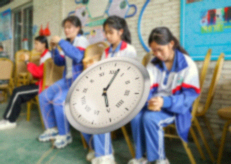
**5:02**
